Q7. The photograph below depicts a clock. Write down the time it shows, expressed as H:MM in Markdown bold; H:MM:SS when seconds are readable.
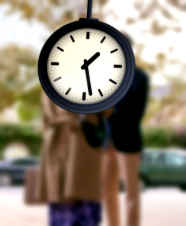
**1:28**
